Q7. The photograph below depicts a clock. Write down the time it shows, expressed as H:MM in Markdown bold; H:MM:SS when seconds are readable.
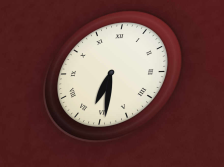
**6:29**
